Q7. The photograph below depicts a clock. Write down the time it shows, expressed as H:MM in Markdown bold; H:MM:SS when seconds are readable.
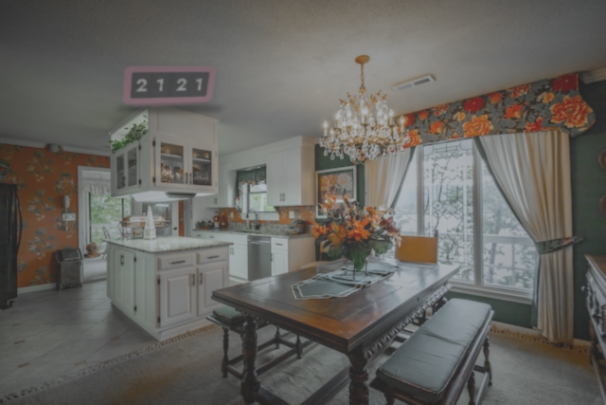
**21:21**
